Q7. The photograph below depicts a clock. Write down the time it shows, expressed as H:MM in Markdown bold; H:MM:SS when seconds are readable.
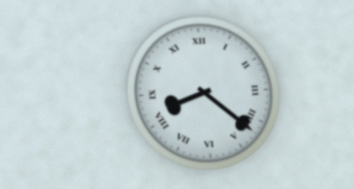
**8:22**
